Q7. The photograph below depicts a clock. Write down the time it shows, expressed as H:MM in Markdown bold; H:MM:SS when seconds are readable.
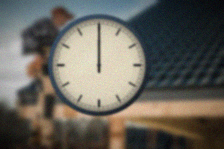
**12:00**
